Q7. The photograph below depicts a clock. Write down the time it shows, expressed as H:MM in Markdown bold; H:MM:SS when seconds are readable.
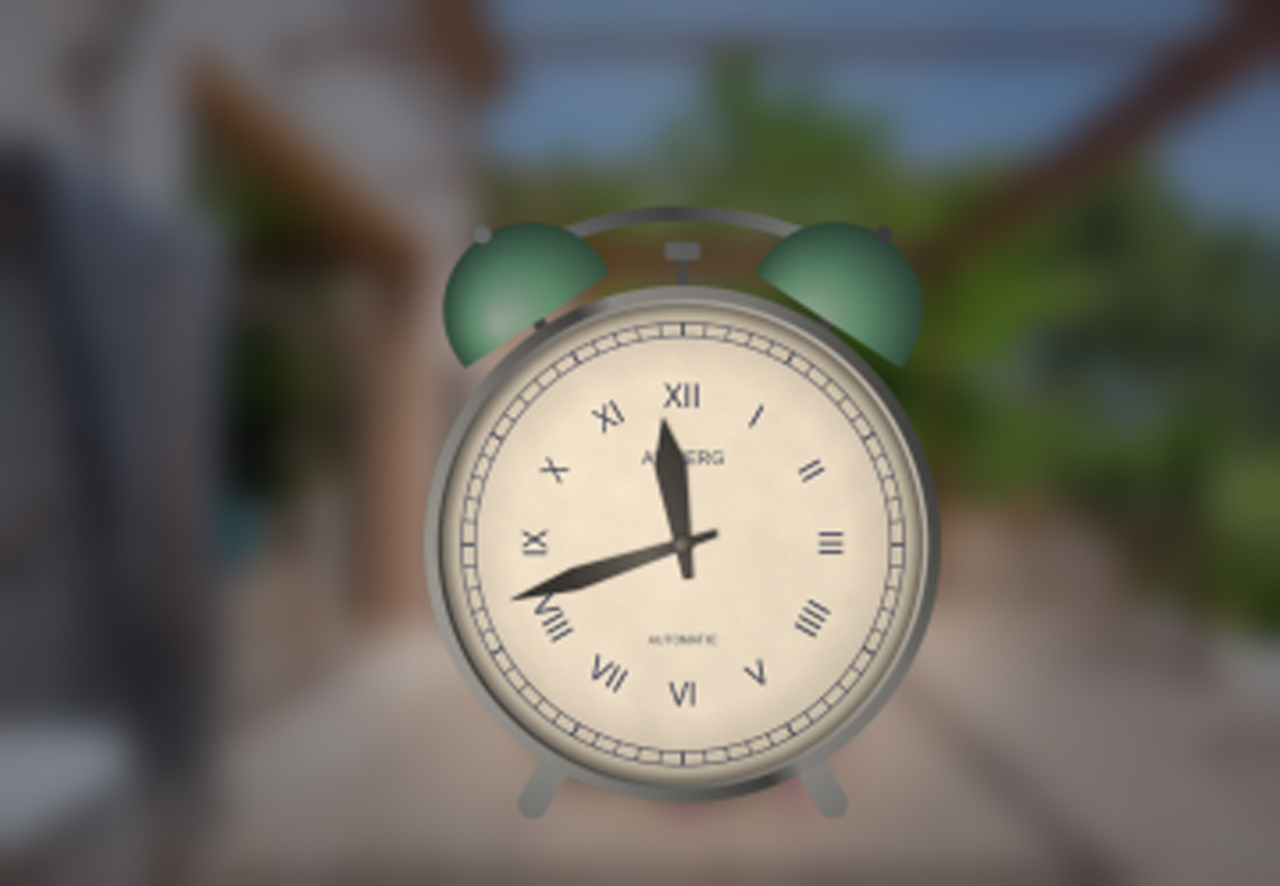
**11:42**
